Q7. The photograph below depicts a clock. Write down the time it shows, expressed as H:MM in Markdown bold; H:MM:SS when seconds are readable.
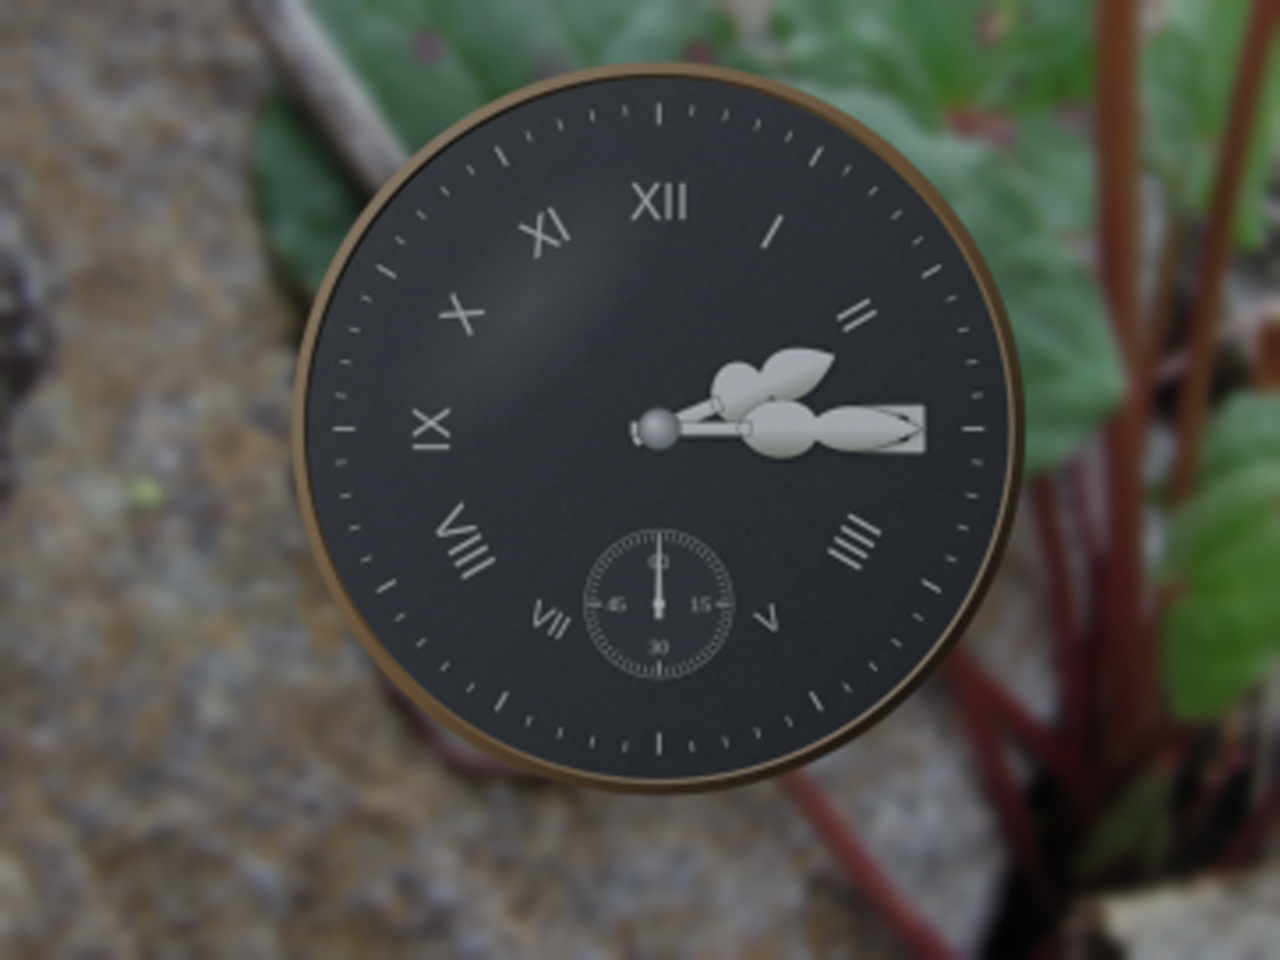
**2:15**
